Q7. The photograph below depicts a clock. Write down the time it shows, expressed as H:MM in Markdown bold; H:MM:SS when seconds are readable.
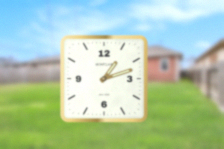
**1:12**
